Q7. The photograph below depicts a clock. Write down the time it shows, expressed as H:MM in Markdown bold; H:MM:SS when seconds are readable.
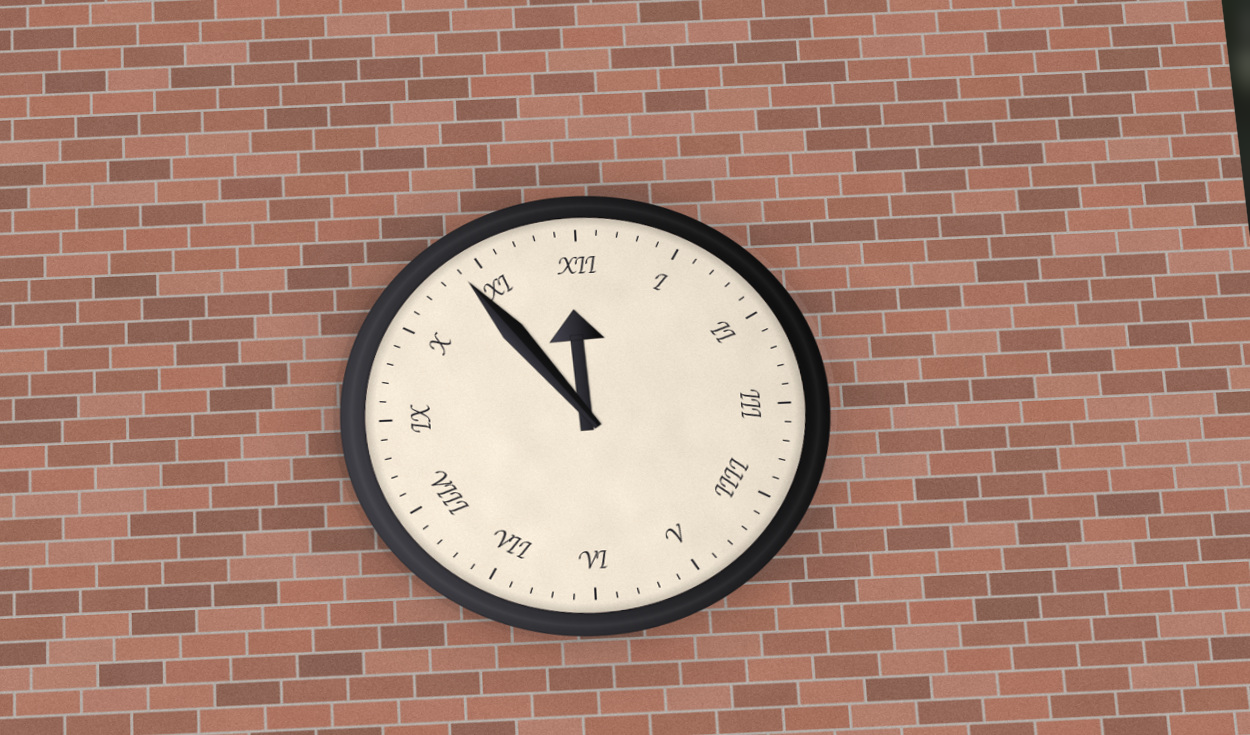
**11:54**
